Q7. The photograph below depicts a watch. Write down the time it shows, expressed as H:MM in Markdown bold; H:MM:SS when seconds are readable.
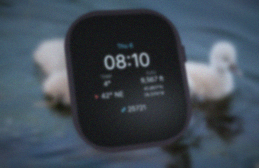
**8:10**
